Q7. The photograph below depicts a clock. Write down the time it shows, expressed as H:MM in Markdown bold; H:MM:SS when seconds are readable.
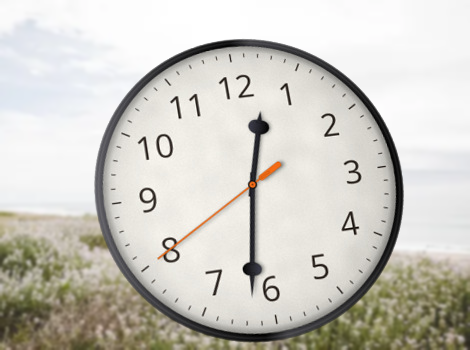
**12:31:40**
